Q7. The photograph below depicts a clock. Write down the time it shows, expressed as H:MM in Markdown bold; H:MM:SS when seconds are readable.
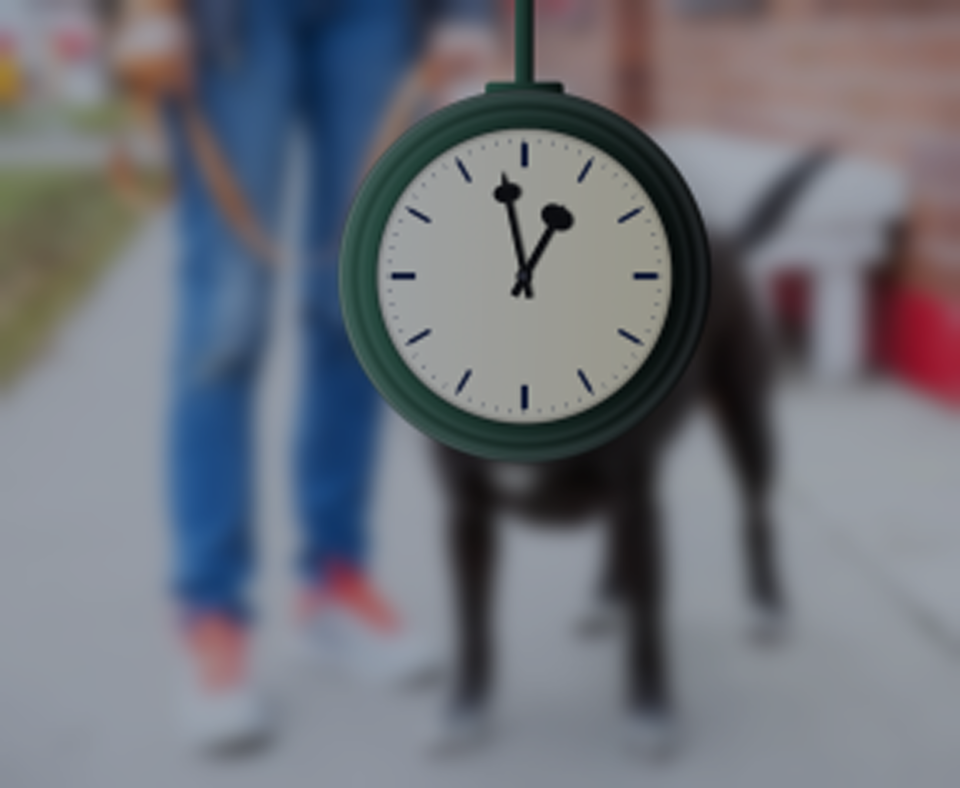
**12:58**
